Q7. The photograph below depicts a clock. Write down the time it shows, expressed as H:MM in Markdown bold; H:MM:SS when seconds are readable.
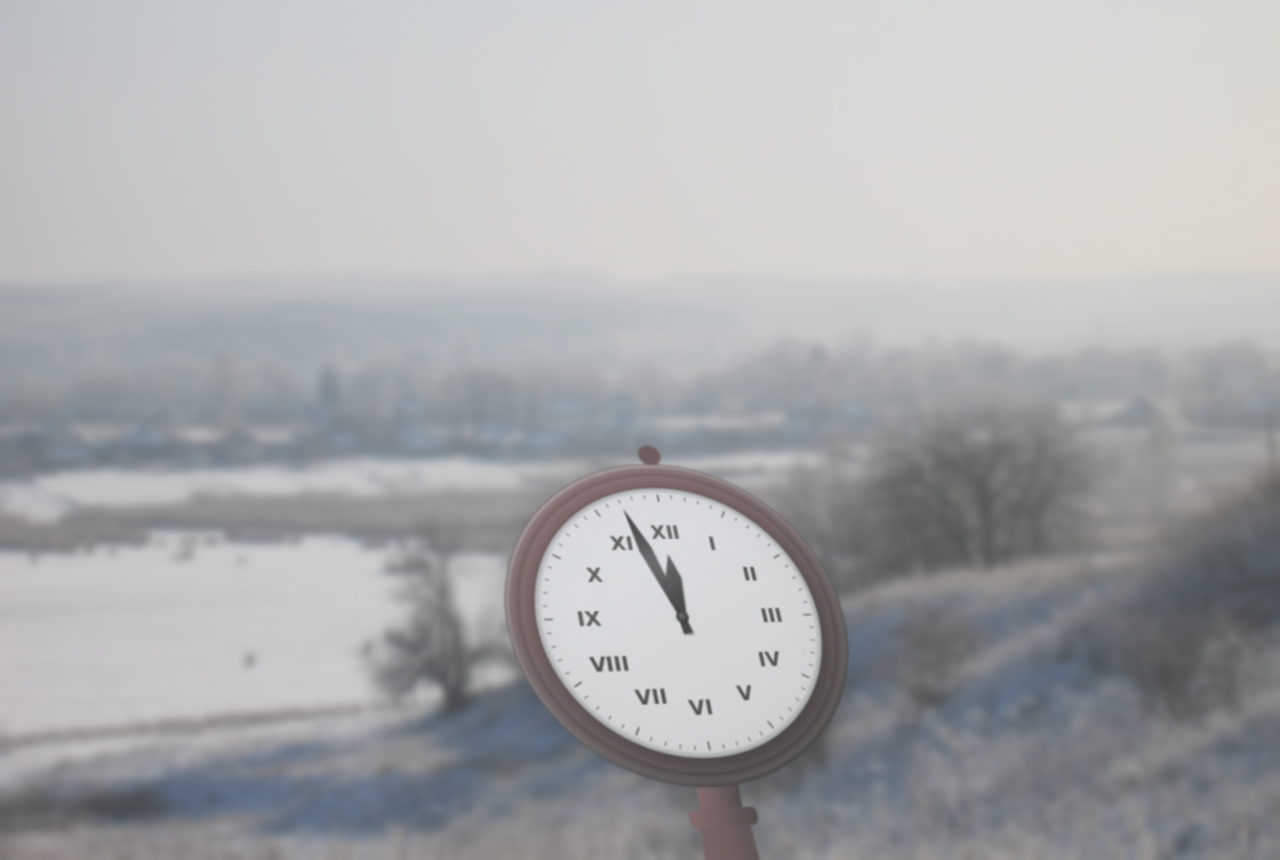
**11:57**
